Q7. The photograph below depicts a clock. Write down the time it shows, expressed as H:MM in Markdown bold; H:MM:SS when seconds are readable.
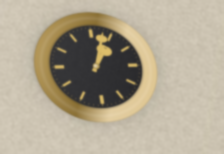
**1:03**
